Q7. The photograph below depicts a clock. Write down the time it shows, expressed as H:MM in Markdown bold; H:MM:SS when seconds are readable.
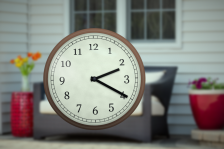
**2:20**
